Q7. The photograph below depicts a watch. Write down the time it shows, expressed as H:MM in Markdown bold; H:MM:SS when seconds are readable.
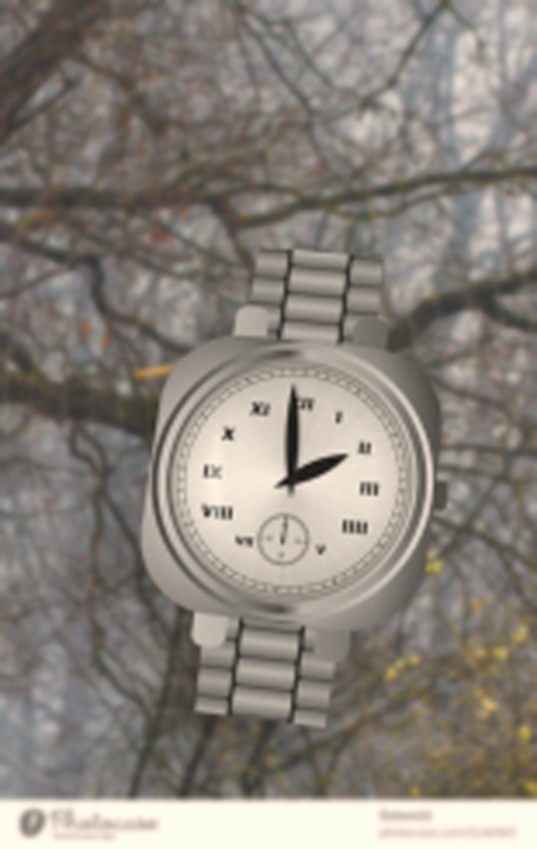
**1:59**
